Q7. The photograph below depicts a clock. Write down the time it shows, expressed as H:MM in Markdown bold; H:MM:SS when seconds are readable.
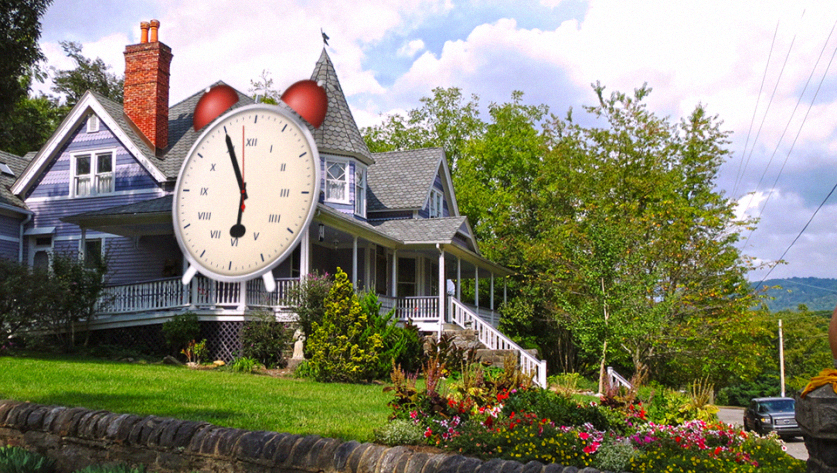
**5:54:58**
